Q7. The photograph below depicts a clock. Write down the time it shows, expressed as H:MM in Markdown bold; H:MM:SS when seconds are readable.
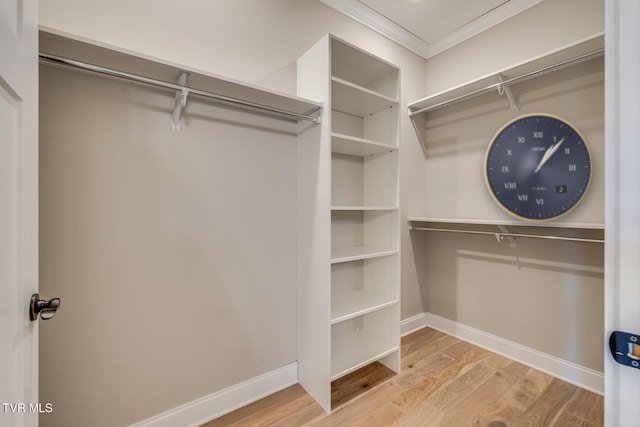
**1:07**
